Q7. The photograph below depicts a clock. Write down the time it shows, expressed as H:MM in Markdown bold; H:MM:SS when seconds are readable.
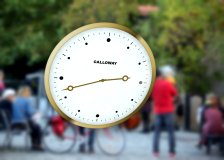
**2:42**
